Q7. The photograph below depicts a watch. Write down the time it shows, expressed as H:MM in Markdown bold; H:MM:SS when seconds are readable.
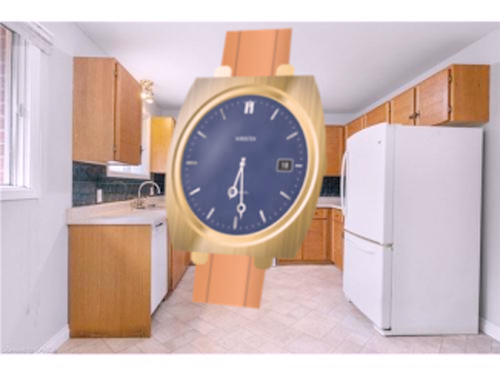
**6:29**
